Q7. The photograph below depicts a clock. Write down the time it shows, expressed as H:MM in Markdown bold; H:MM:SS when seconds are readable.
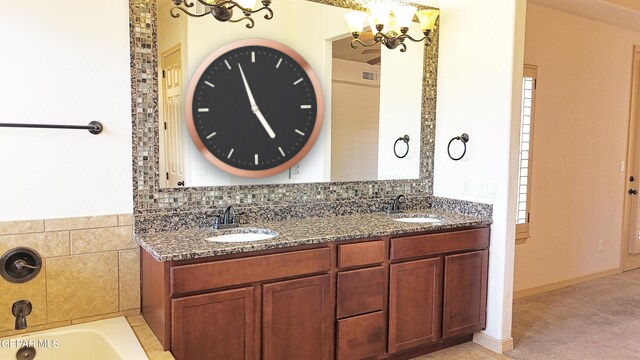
**4:57**
